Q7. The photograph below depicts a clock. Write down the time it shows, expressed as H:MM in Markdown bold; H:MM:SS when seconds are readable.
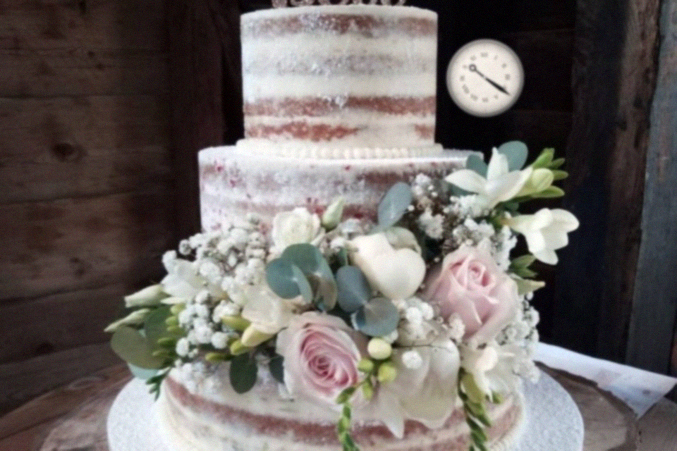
**10:21**
